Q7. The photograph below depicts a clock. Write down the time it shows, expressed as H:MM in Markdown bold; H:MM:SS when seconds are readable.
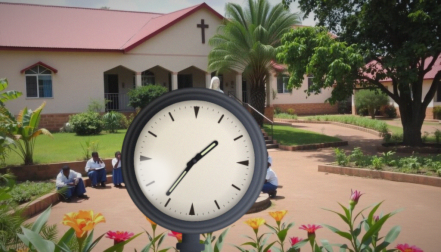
**1:36**
